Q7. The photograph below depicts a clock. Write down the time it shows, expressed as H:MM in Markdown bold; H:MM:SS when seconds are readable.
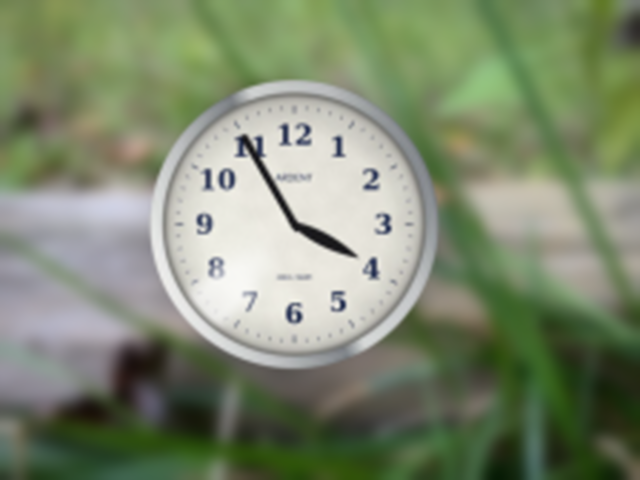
**3:55**
